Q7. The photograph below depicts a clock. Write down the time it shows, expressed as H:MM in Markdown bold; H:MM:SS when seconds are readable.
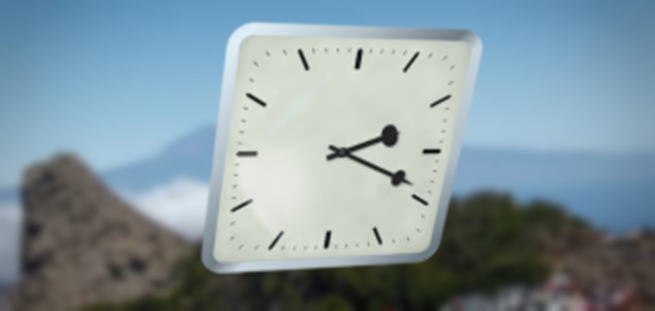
**2:19**
